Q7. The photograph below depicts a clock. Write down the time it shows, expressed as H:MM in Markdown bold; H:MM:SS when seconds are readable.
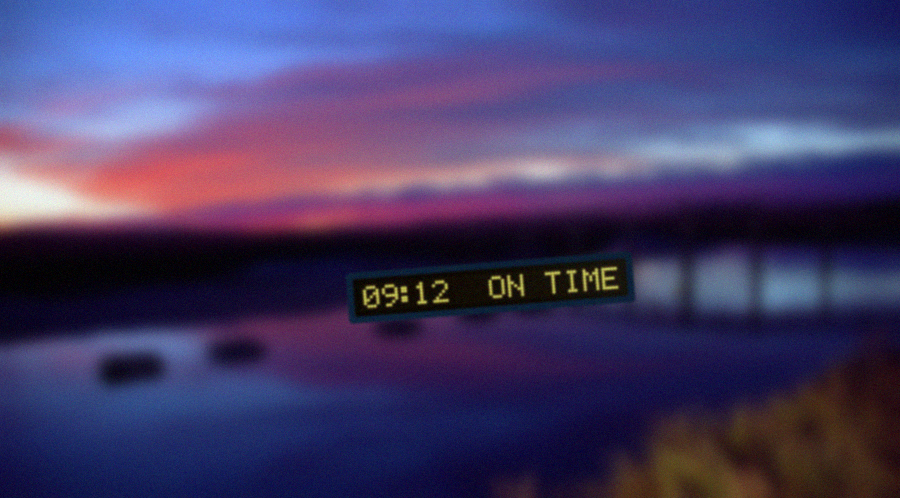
**9:12**
